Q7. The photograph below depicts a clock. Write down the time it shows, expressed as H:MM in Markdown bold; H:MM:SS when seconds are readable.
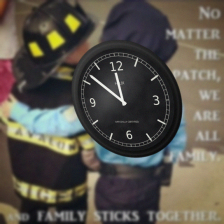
**11:52**
